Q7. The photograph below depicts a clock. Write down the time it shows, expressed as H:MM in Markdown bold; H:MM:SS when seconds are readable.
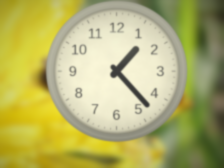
**1:23**
